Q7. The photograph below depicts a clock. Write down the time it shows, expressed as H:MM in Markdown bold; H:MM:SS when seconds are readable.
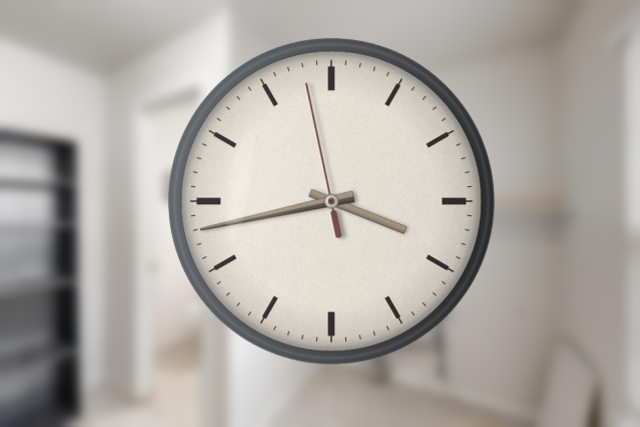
**3:42:58**
